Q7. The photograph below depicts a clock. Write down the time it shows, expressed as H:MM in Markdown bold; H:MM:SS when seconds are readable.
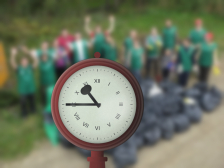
**10:45**
